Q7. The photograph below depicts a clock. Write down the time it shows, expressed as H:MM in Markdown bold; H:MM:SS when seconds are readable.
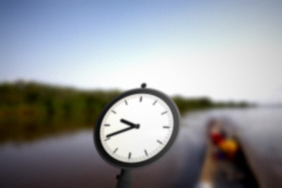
**9:41**
